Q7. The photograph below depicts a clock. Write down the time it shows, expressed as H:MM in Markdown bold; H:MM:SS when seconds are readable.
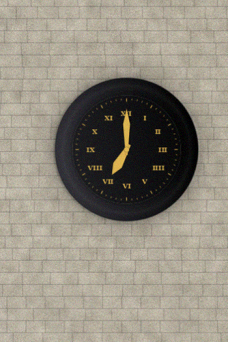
**7:00**
